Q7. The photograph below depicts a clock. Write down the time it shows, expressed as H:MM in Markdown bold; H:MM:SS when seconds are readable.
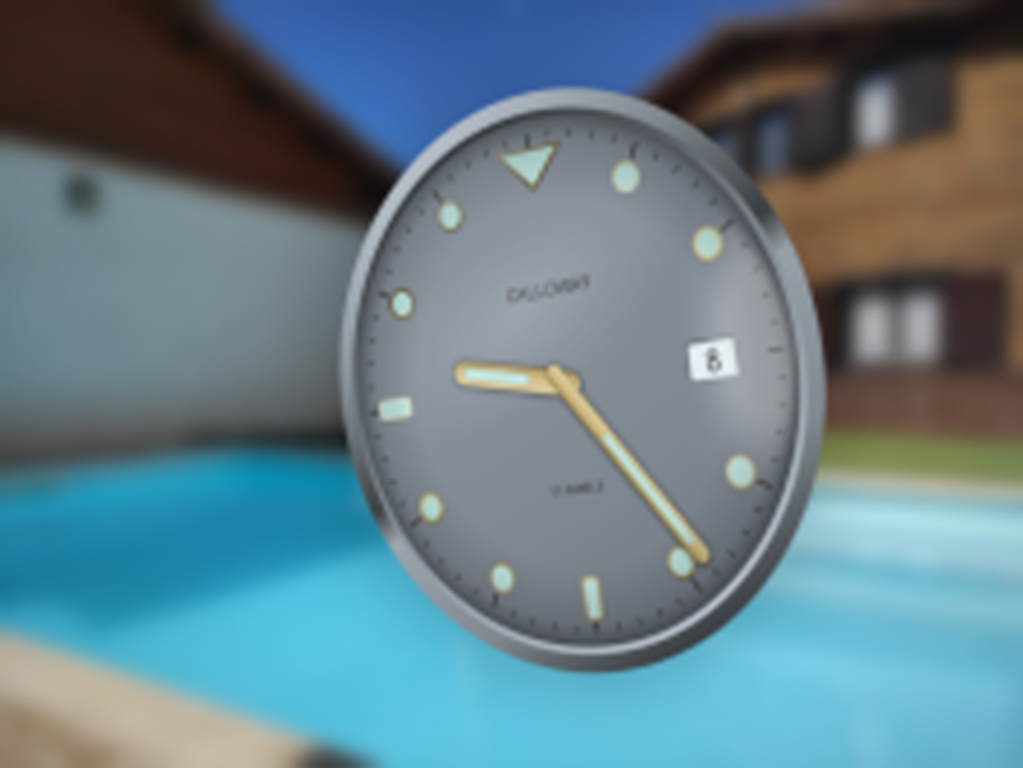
**9:24**
